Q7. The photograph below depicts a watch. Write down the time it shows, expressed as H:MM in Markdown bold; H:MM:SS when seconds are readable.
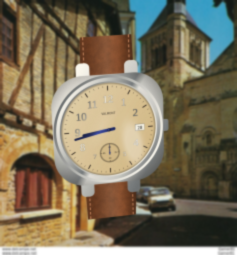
**8:43**
